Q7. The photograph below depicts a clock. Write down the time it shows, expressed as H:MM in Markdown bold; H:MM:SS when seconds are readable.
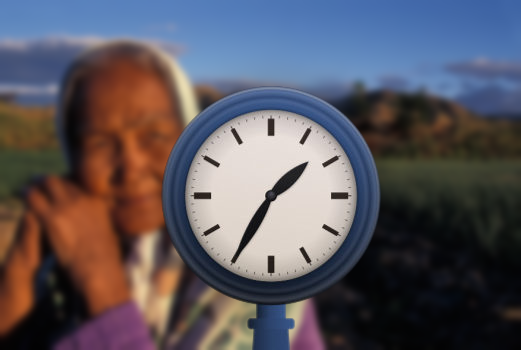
**1:35**
